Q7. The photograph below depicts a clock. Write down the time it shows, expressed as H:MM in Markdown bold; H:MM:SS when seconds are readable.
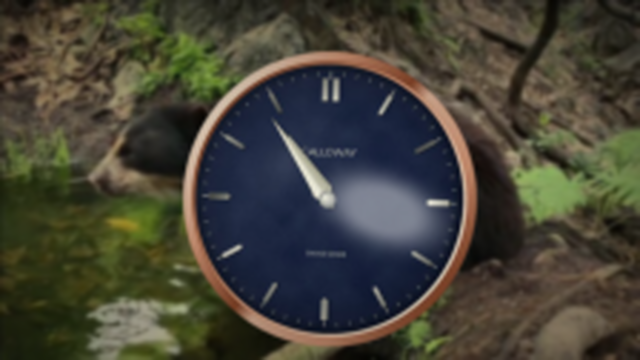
**10:54**
